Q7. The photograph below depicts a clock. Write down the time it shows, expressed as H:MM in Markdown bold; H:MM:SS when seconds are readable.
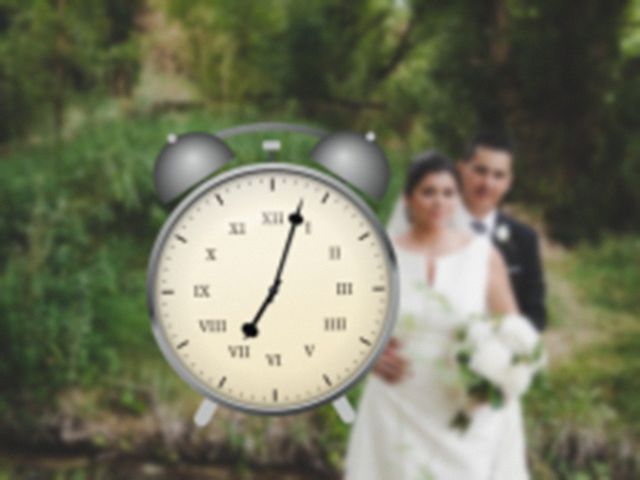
**7:03**
